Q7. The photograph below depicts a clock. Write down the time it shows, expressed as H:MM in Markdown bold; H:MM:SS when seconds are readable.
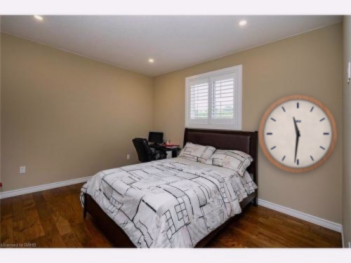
**11:31**
